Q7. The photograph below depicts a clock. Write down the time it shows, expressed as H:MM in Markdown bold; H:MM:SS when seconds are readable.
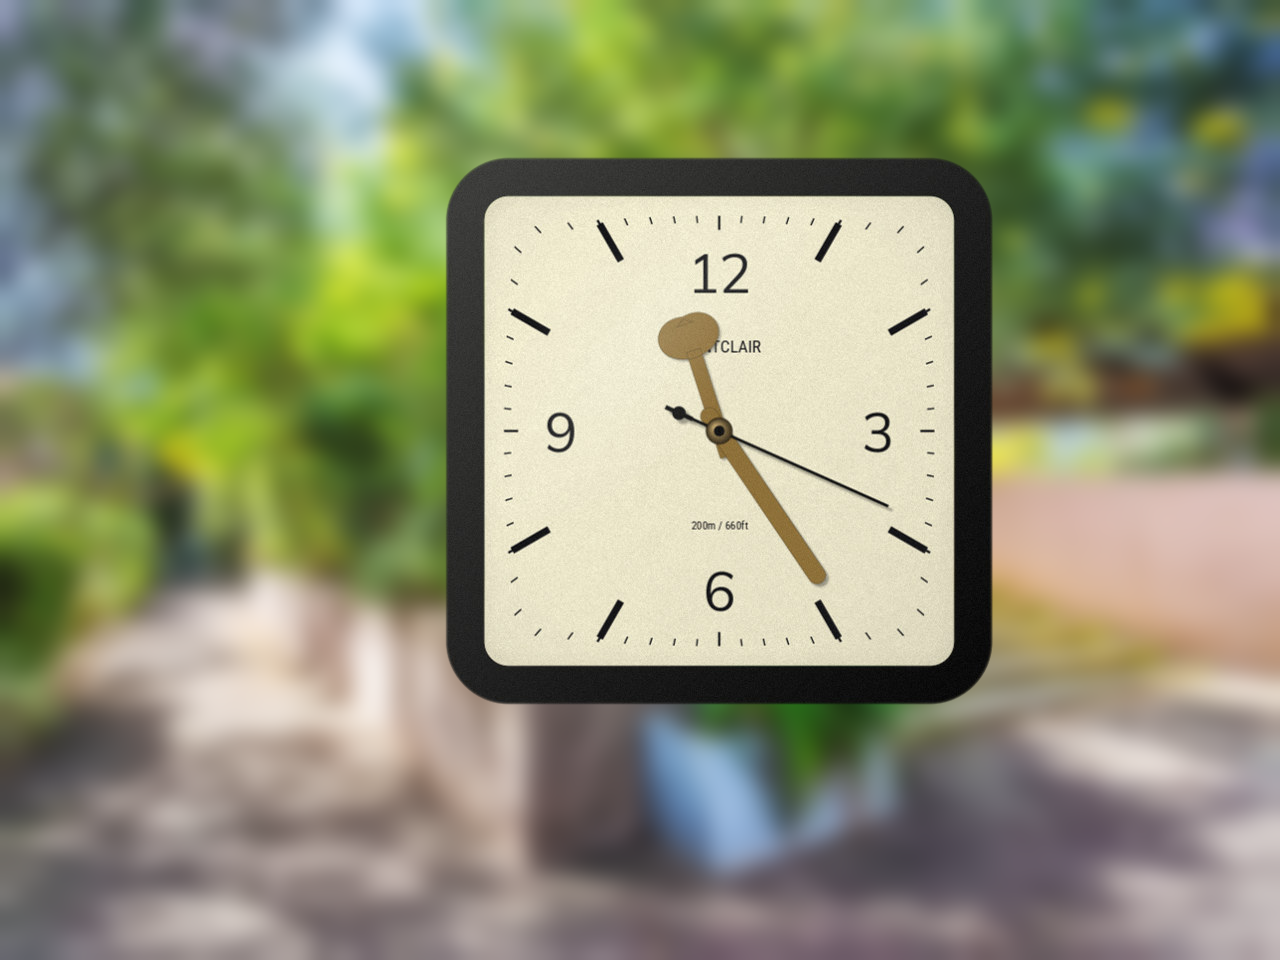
**11:24:19**
